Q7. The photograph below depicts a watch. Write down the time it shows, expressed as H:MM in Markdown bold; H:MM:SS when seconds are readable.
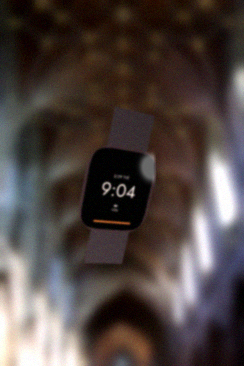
**9:04**
